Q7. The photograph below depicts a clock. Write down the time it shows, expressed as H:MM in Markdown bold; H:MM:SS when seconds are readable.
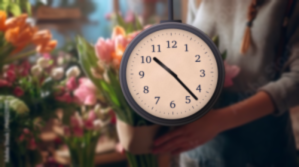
**10:23**
